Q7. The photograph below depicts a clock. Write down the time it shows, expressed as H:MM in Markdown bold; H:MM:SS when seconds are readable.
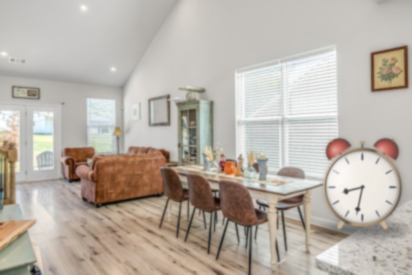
**8:32**
